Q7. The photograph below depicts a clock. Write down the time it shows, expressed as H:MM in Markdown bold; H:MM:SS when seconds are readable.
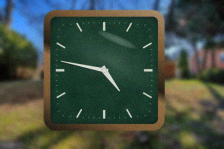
**4:47**
